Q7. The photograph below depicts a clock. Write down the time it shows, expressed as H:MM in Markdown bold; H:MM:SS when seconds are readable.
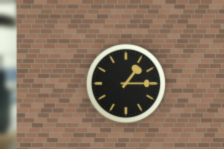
**1:15**
